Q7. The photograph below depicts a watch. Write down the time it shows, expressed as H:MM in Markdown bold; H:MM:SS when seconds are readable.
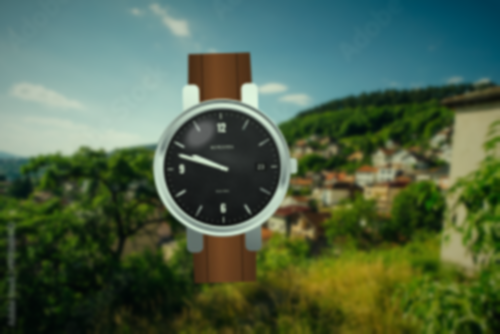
**9:48**
